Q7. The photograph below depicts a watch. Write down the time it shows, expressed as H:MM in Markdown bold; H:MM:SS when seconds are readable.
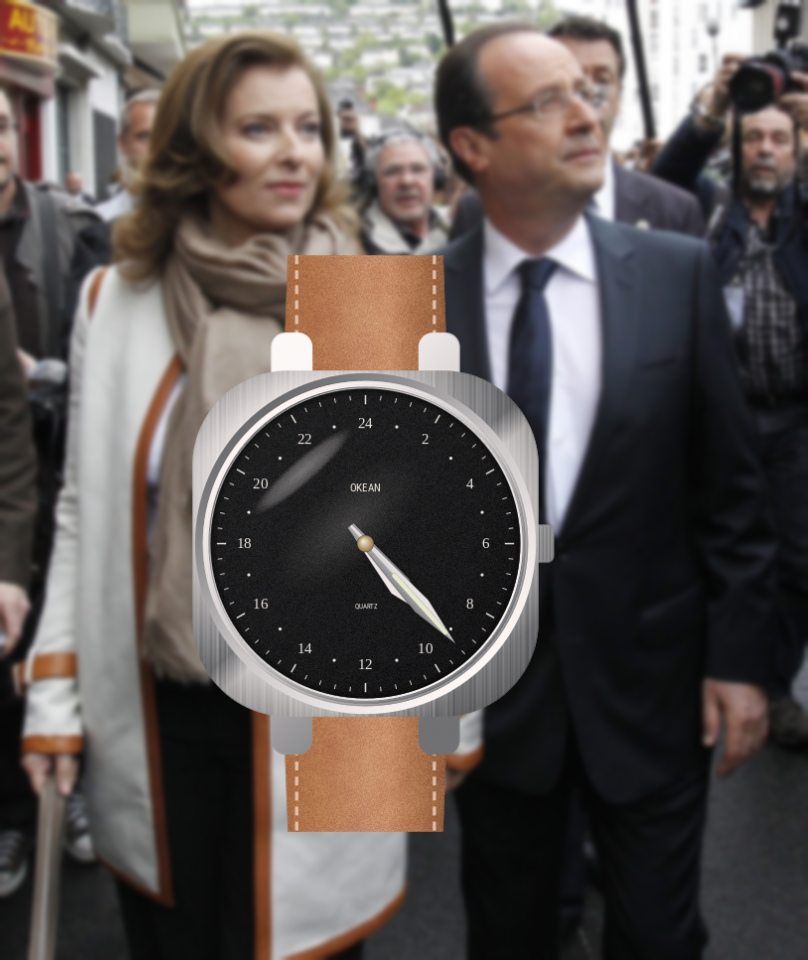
**9:23**
